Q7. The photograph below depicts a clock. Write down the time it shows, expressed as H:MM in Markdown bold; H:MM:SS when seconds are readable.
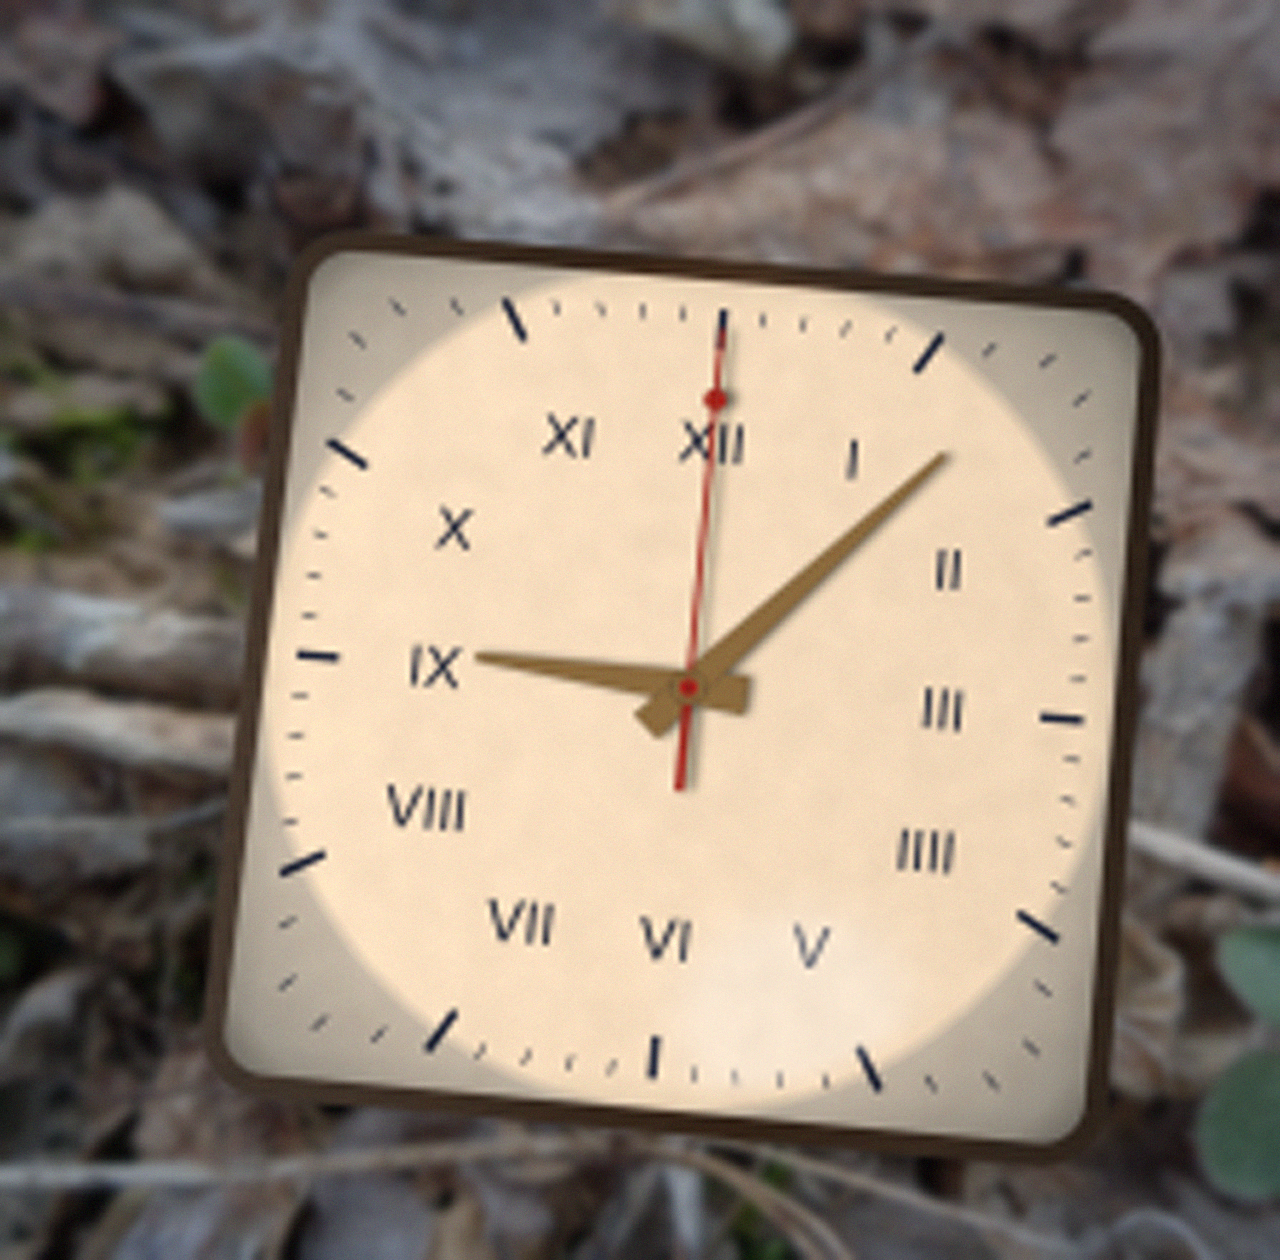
**9:07:00**
